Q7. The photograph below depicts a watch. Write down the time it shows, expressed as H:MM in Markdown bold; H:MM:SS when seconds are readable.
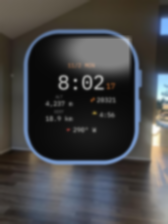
**8:02**
